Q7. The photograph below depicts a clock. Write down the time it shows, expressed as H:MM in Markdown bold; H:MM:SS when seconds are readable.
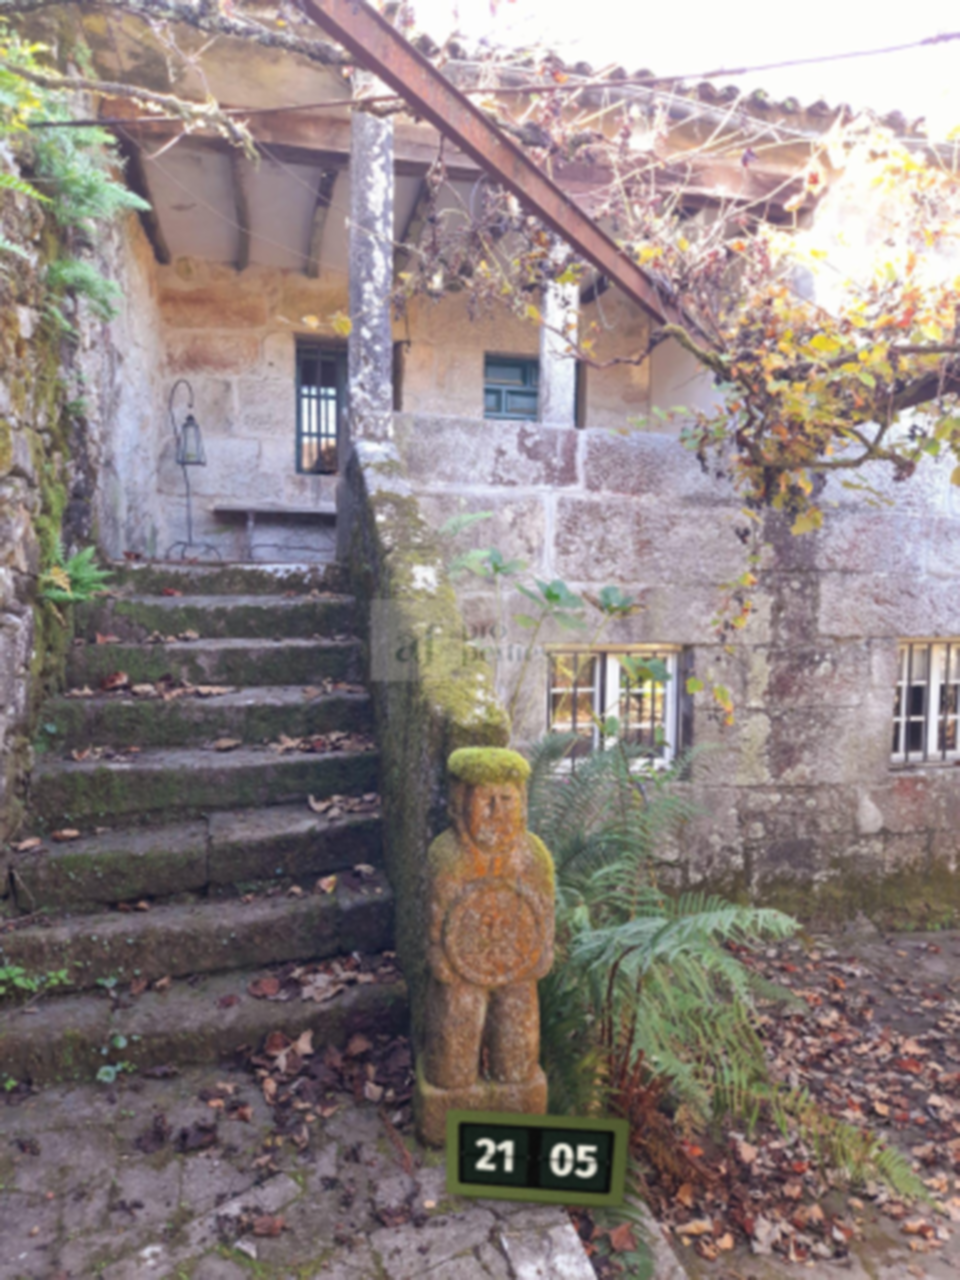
**21:05**
